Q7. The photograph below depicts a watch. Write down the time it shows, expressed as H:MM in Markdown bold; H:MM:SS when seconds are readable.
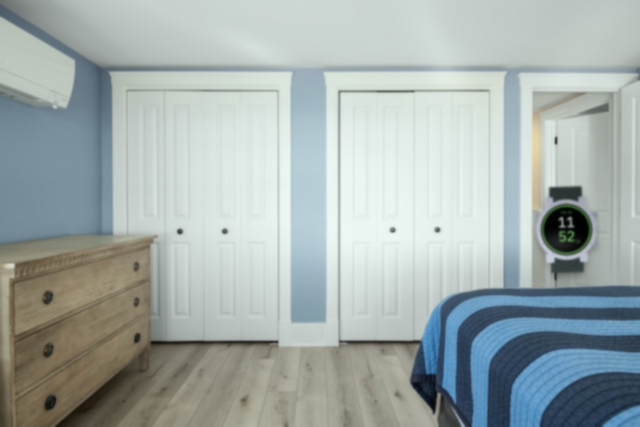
**11:52**
